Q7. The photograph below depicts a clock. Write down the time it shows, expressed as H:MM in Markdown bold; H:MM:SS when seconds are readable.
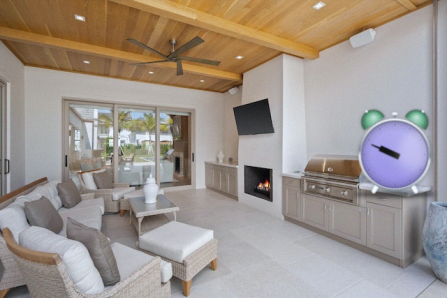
**9:49**
